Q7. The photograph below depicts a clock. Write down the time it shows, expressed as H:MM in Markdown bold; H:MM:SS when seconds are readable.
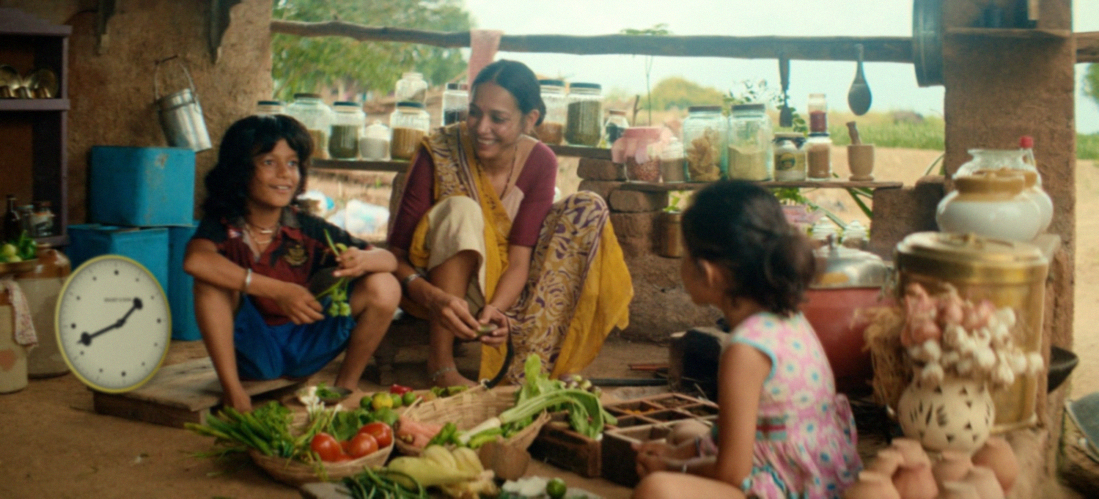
**1:42**
